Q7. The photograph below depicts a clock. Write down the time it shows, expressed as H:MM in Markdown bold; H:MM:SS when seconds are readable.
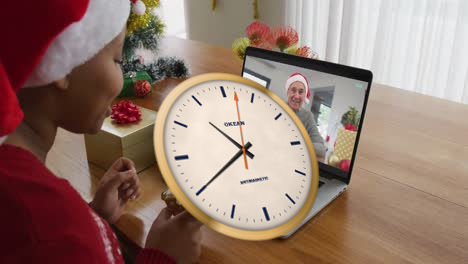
**10:40:02**
